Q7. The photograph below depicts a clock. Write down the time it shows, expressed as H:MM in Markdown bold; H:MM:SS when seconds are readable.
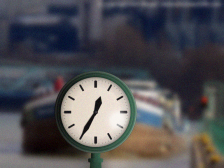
**12:35**
